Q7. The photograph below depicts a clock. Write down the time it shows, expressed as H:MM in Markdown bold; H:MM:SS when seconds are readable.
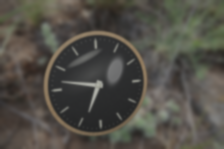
**6:47**
